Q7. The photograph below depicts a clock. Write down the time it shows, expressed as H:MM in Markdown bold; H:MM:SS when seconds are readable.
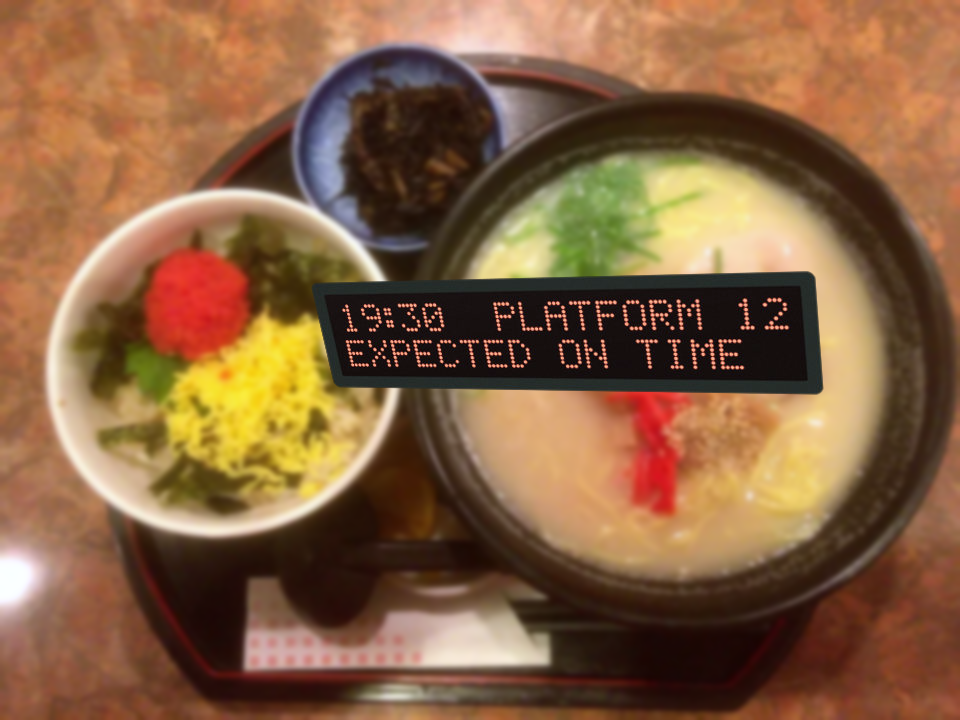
**19:30**
